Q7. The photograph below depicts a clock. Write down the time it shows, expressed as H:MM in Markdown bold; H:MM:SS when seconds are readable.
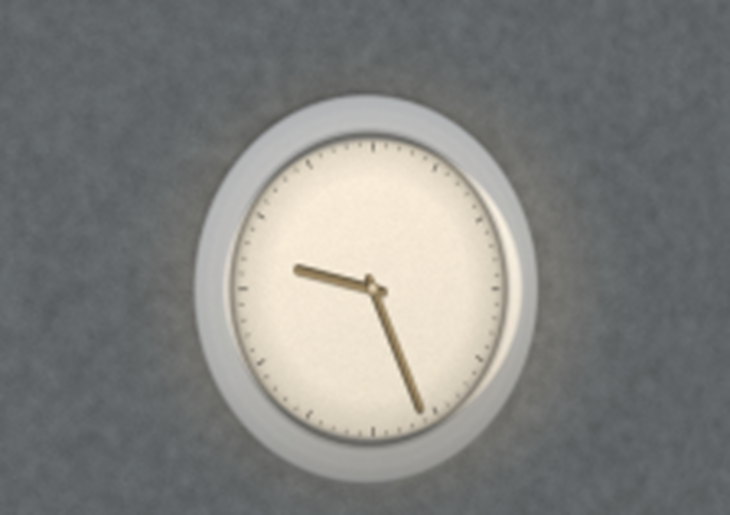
**9:26**
